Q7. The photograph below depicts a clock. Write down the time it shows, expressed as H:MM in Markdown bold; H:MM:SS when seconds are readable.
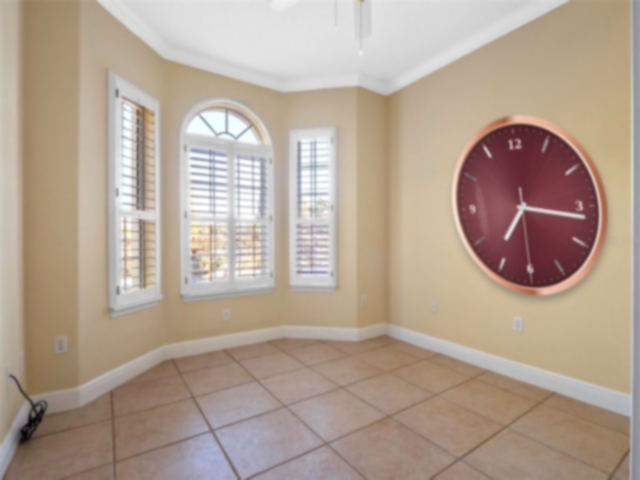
**7:16:30**
